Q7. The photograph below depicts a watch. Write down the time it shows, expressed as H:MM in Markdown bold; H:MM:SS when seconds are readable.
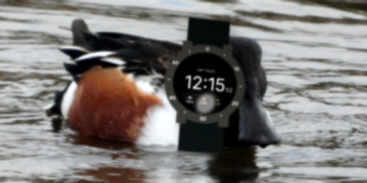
**12:15**
